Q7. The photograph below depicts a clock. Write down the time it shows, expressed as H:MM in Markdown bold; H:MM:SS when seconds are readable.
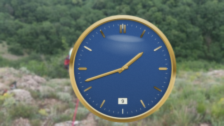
**1:42**
